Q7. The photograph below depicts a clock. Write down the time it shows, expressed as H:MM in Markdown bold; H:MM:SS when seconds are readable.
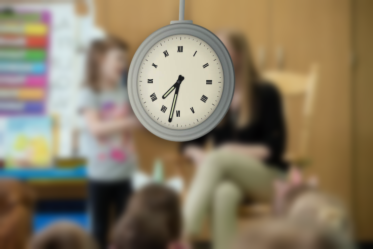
**7:32**
